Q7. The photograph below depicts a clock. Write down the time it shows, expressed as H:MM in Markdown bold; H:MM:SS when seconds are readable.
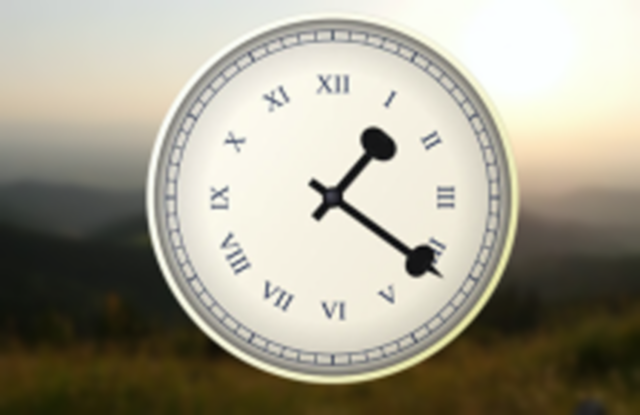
**1:21**
